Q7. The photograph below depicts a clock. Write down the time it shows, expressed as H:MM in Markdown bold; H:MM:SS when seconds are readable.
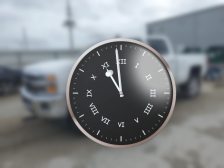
**10:59**
